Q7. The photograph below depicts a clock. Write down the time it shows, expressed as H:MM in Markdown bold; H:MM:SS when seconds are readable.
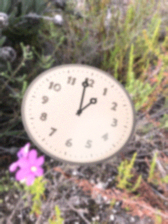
**12:59**
